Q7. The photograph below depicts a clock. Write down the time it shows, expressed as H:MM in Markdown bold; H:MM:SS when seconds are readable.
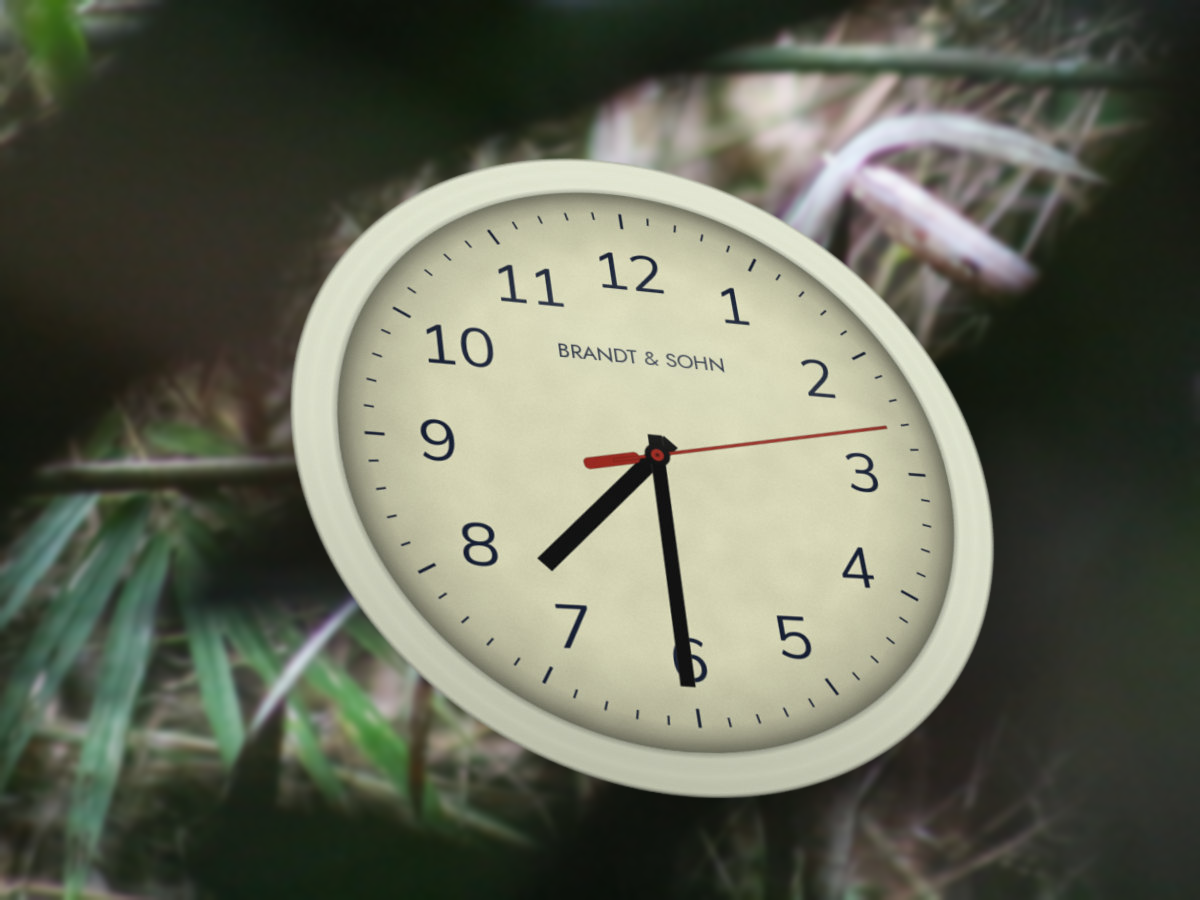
**7:30:13**
